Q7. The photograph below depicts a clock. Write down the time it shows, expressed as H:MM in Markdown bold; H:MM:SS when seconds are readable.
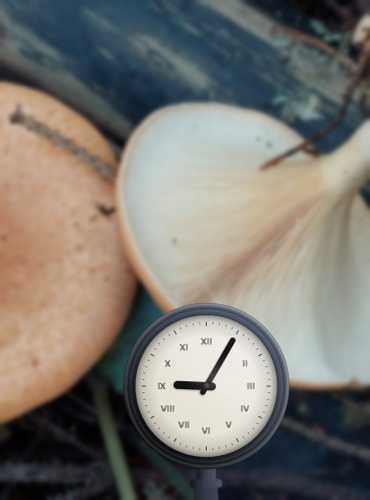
**9:05**
